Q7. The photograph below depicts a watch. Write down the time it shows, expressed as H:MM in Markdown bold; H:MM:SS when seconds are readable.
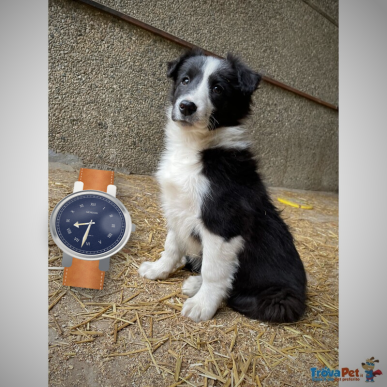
**8:32**
